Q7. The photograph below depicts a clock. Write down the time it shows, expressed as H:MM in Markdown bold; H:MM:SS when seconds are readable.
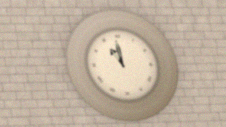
**10:59**
